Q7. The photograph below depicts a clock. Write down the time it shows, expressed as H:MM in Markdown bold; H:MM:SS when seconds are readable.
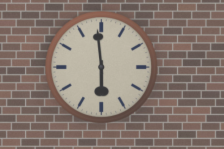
**5:59**
